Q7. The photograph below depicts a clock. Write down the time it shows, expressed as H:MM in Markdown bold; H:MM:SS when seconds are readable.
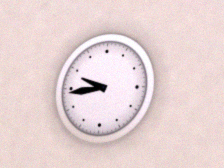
**9:44**
